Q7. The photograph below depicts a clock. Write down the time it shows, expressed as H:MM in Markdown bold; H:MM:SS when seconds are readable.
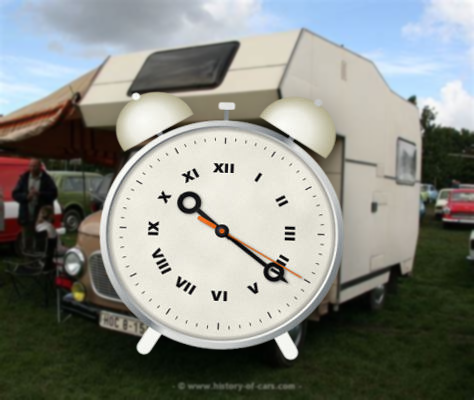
**10:21:20**
